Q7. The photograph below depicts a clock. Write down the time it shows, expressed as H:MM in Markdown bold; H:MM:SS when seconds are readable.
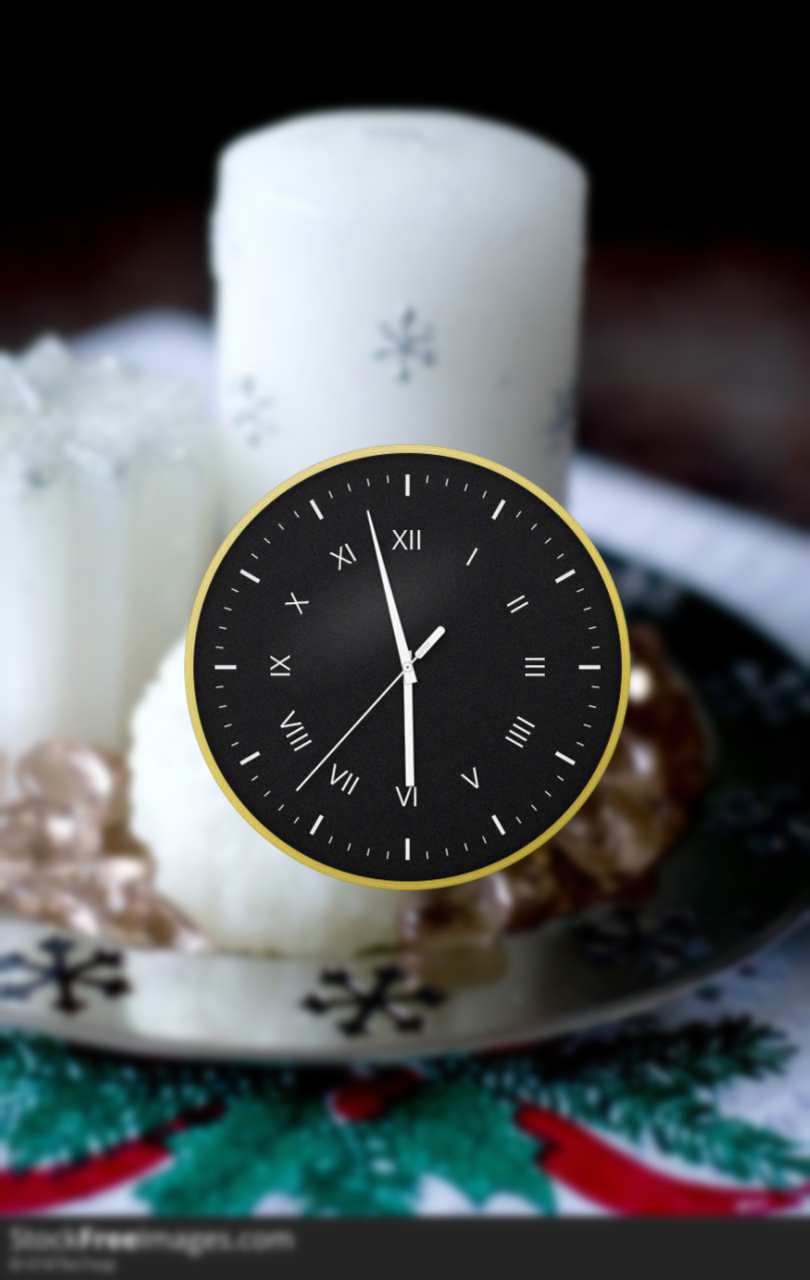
**5:57:37**
